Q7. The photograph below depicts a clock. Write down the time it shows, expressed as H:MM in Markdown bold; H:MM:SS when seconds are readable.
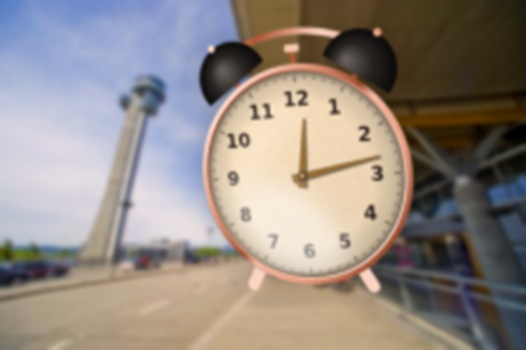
**12:13**
